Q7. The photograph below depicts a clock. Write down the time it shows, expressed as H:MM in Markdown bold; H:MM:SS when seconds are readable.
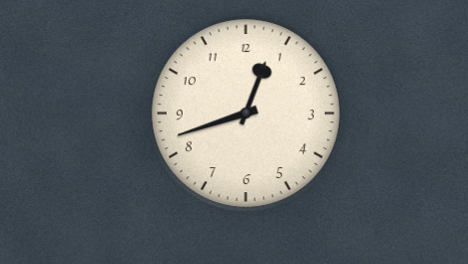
**12:42**
